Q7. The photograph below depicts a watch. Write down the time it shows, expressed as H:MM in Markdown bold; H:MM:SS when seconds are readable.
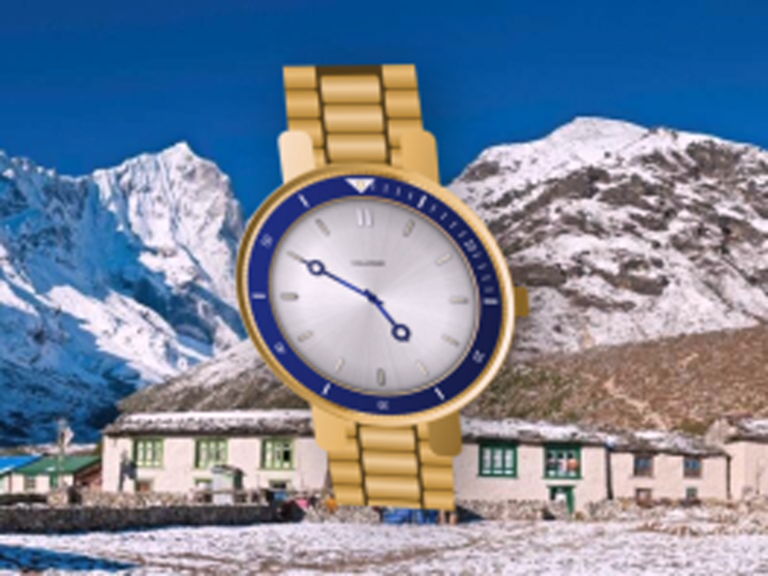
**4:50**
